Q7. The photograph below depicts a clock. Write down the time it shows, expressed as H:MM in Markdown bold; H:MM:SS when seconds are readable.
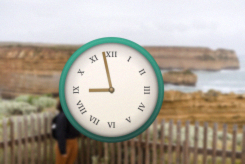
**8:58**
